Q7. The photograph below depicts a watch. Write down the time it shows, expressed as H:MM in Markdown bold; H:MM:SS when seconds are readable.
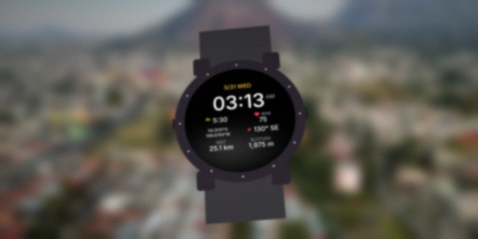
**3:13**
